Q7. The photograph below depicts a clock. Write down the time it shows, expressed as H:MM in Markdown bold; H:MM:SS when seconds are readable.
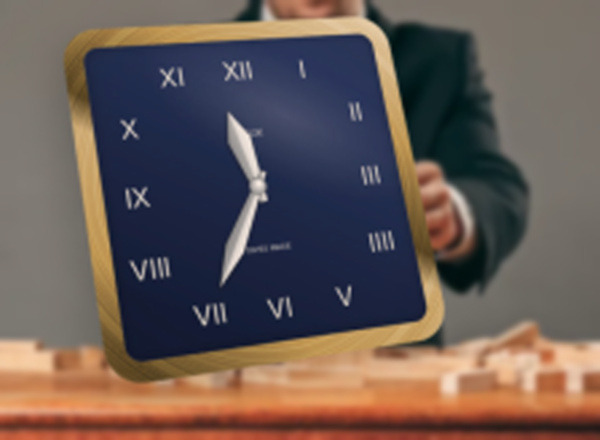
**11:35**
